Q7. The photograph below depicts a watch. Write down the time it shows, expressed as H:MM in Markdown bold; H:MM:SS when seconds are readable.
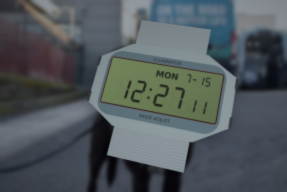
**12:27:11**
